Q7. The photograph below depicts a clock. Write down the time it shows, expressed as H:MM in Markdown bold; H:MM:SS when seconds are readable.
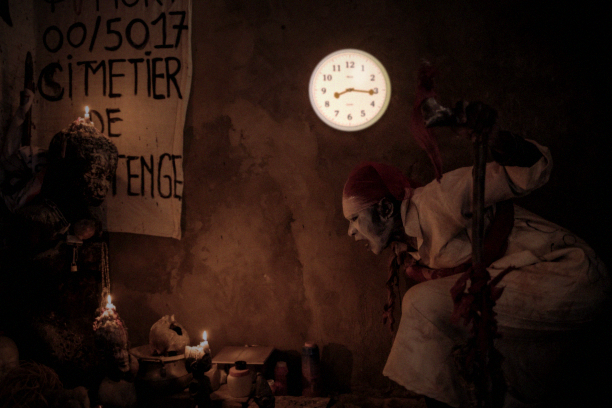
**8:16**
